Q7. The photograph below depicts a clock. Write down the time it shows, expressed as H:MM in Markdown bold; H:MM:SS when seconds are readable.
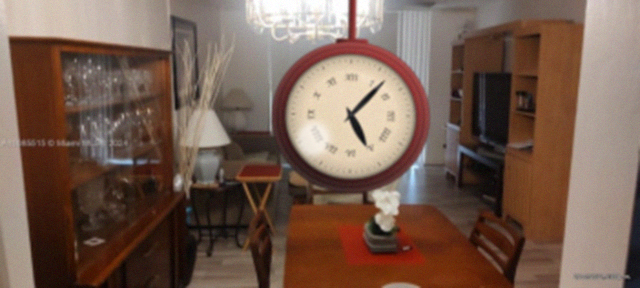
**5:07**
